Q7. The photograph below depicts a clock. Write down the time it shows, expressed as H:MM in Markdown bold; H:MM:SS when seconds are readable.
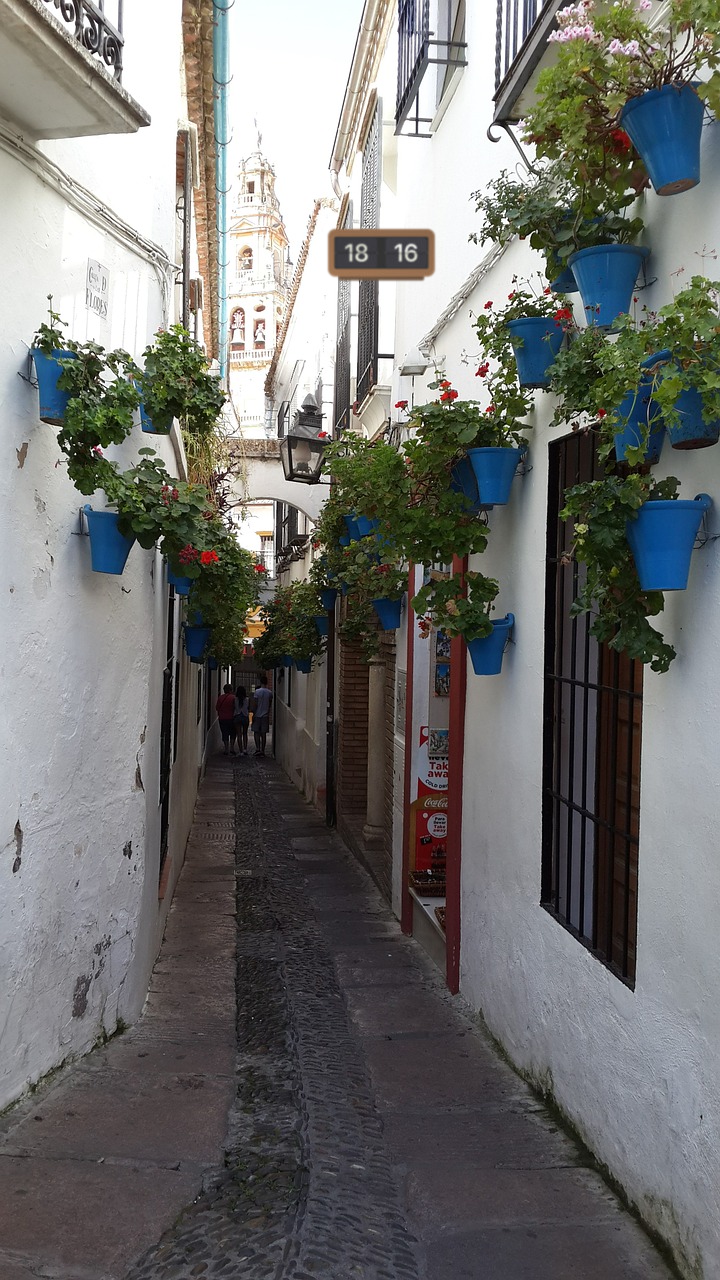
**18:16**
